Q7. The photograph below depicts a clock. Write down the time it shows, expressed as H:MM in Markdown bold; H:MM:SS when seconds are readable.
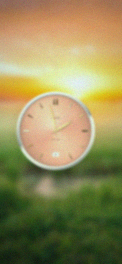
**1:58**
